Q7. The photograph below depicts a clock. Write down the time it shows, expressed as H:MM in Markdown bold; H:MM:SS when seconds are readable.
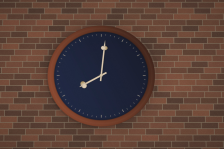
**8:01**
